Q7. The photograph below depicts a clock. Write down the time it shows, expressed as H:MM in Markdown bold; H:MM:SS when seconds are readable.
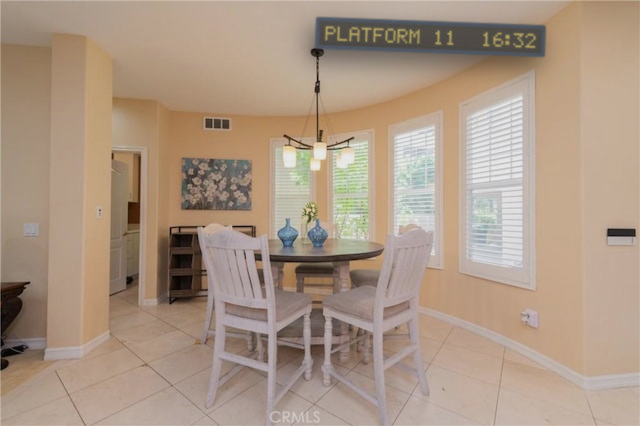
**16:32**
